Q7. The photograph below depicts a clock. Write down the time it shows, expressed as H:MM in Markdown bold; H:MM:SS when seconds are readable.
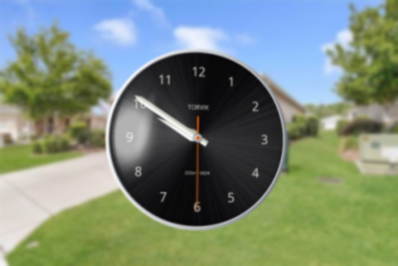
**9:50:30**
